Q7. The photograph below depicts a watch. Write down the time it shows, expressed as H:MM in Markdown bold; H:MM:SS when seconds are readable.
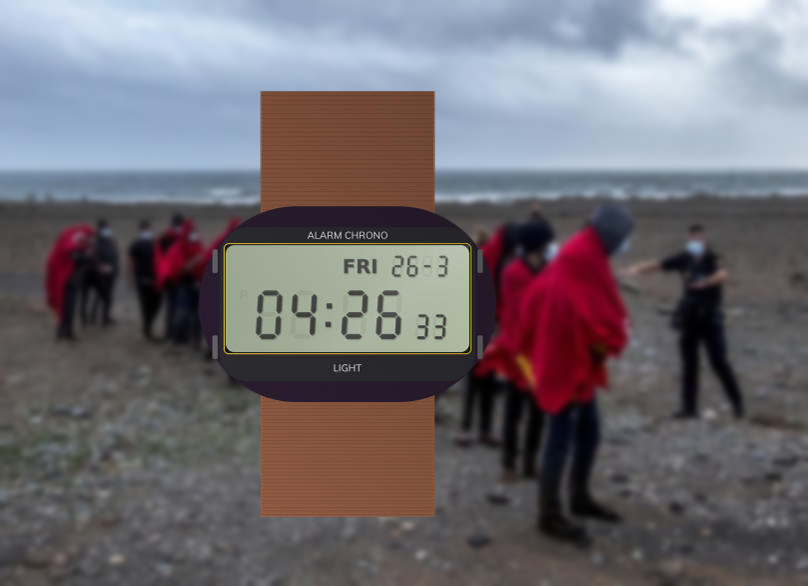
**4:26:33**
